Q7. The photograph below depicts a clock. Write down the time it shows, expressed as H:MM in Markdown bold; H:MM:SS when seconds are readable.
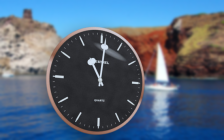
**11:01**
